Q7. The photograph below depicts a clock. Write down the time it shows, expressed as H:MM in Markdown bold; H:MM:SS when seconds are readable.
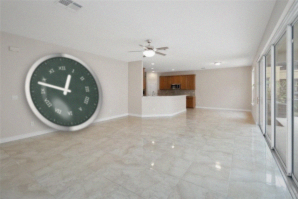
**12:48**
